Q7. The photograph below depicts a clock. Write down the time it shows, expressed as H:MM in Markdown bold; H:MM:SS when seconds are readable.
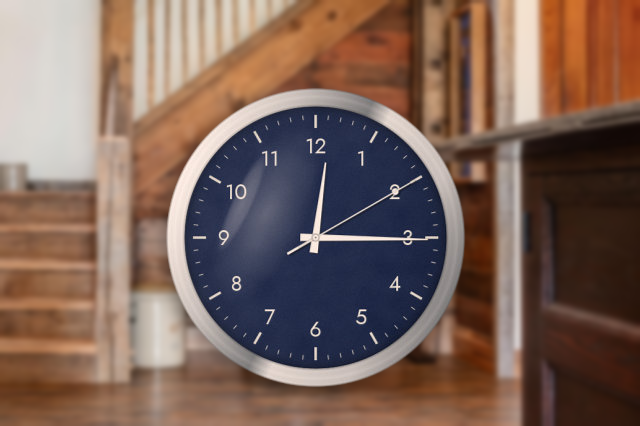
**12:15:10**
